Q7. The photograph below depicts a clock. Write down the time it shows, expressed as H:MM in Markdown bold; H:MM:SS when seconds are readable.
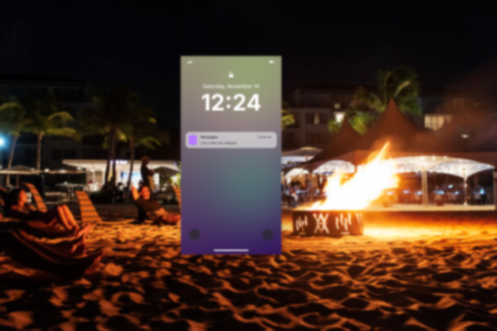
**12:24**
